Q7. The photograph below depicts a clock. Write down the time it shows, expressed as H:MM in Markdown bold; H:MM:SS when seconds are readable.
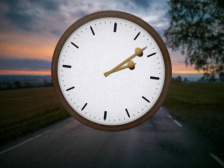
**2:08**
